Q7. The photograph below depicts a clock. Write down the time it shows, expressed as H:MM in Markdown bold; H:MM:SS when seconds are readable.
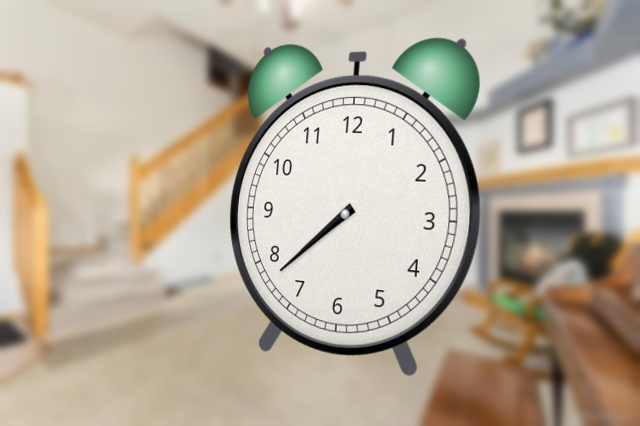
**7:38**
